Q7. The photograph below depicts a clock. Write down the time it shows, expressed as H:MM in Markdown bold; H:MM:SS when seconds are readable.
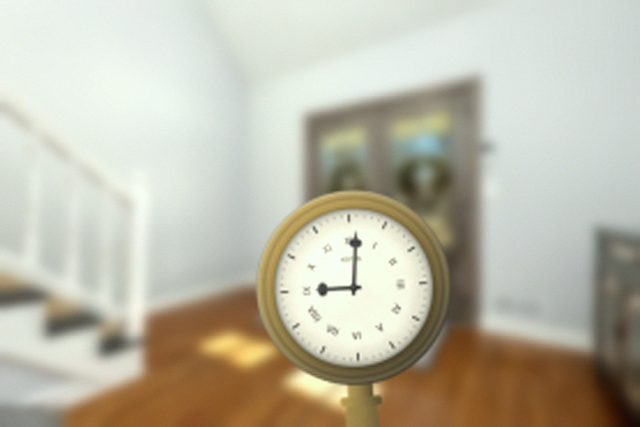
**9:01**
